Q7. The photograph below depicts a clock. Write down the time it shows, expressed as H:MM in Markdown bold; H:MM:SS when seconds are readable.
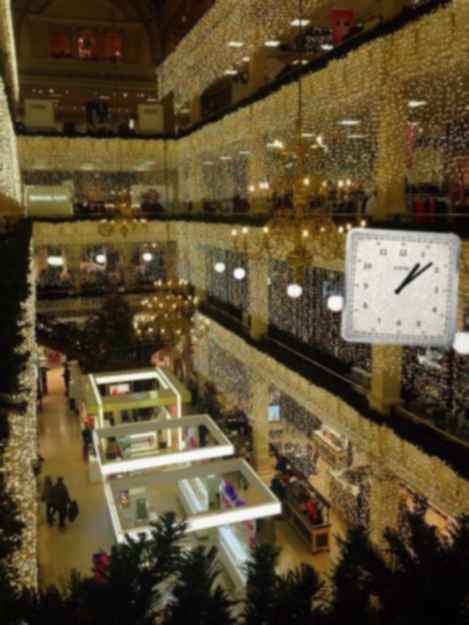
**1:08**
